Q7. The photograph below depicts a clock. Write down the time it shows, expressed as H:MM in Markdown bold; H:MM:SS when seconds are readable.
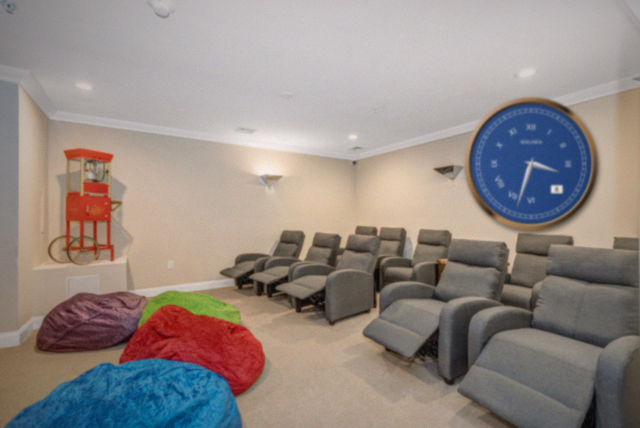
**3:33**
